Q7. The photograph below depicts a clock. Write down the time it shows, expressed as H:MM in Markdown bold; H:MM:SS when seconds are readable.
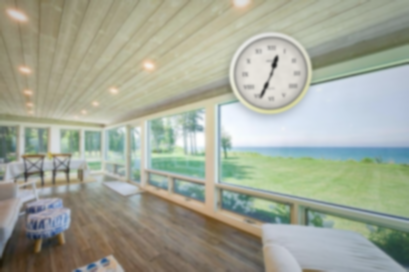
**12:34**
